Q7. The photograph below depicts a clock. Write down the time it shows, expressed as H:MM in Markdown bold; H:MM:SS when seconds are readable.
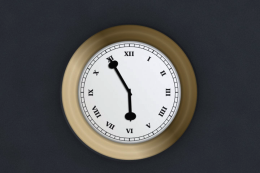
**5:55**
